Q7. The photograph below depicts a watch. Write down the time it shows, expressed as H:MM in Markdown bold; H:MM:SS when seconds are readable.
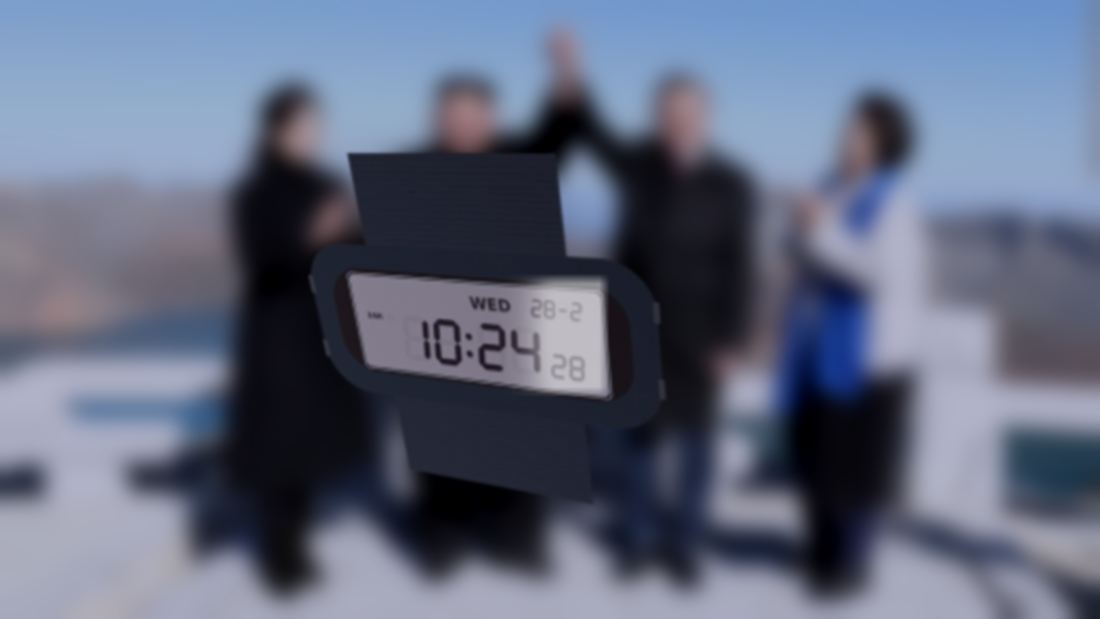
**10:24:28**
